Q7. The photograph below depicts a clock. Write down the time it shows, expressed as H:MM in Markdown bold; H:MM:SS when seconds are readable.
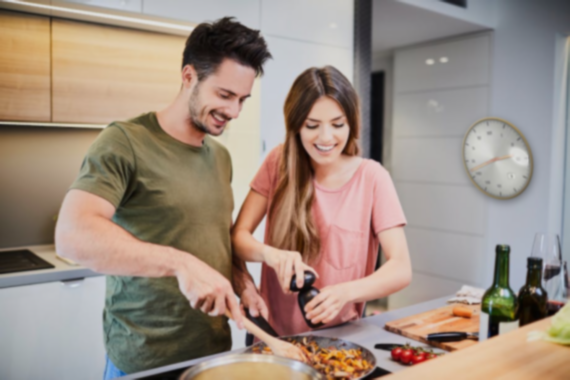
**2:42**
